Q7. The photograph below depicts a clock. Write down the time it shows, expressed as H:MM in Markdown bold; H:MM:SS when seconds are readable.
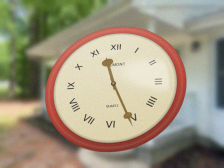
**11:26**
